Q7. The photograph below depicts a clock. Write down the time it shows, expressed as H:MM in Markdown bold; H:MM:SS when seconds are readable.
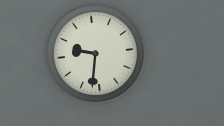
**9:32**
